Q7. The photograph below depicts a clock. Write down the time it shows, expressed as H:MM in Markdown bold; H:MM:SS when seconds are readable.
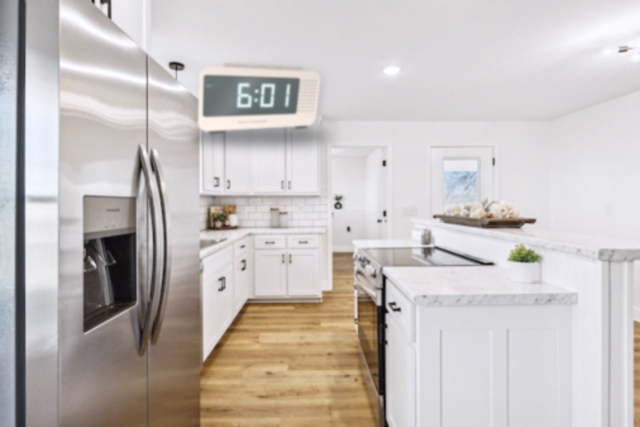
**6:01**
